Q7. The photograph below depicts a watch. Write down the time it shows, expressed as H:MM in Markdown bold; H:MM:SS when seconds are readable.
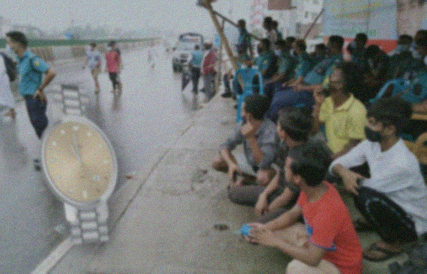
**10:59**
